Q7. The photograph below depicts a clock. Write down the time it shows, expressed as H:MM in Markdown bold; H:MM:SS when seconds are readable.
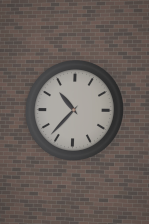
**10:37**
